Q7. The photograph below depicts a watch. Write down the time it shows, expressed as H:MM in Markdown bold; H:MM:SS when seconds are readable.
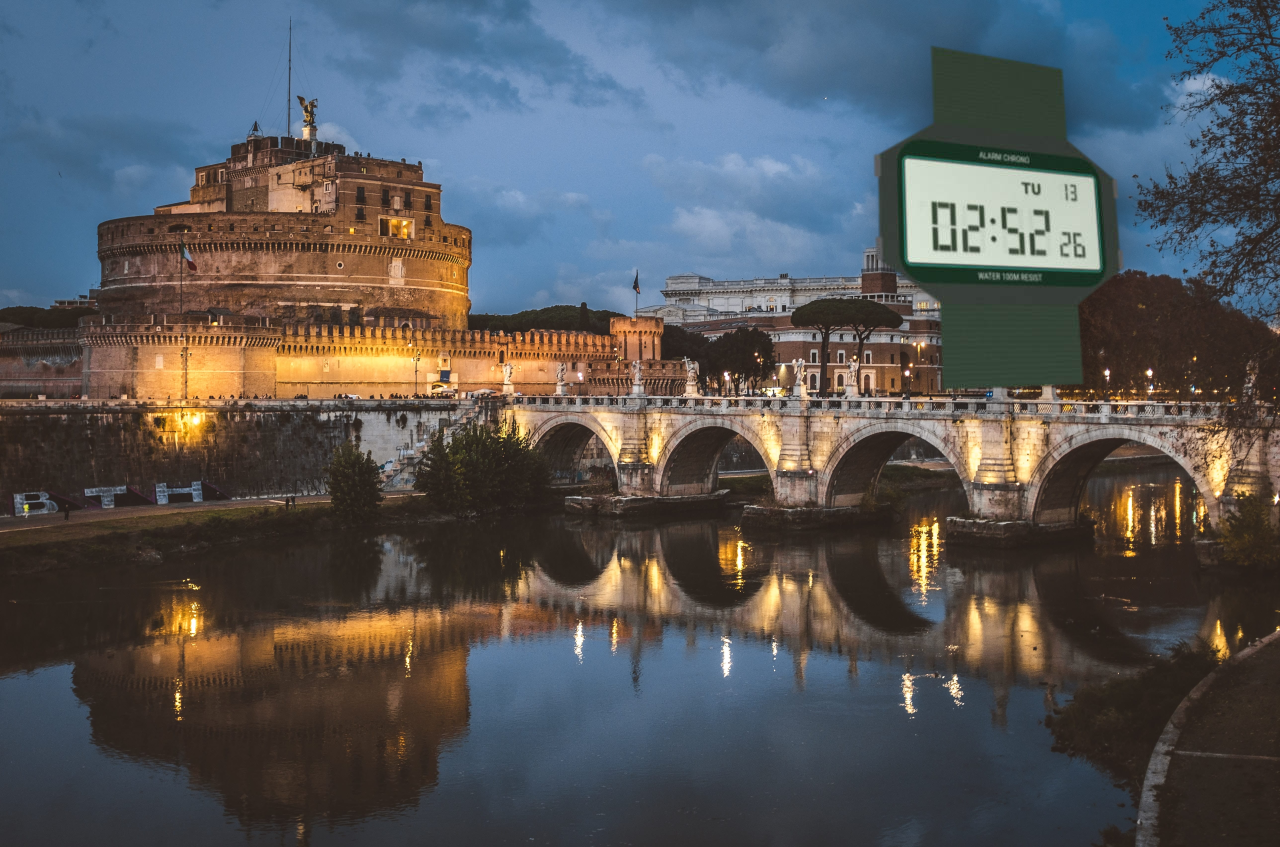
**2:52:26**
